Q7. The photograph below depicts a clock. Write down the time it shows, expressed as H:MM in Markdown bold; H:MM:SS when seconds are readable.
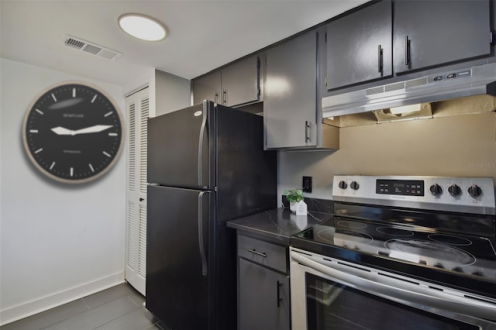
**9:13**
